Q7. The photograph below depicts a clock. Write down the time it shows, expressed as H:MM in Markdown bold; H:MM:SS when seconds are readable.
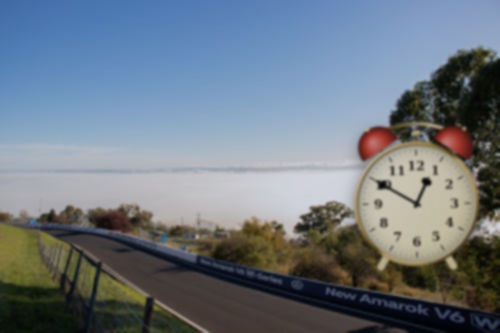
**12:50**
